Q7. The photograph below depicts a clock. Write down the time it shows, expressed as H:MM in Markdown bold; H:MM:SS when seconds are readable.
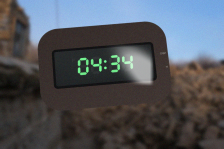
**4:34**
